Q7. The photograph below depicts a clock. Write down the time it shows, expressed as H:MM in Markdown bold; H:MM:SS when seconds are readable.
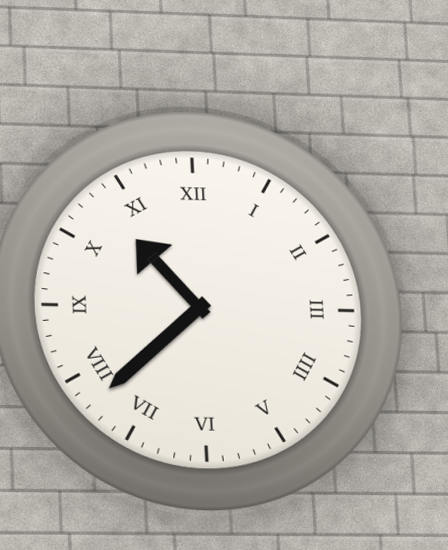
**10:38**
